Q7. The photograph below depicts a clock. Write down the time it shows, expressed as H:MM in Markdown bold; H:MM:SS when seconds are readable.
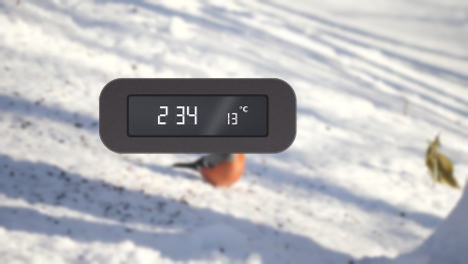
**2:34**
